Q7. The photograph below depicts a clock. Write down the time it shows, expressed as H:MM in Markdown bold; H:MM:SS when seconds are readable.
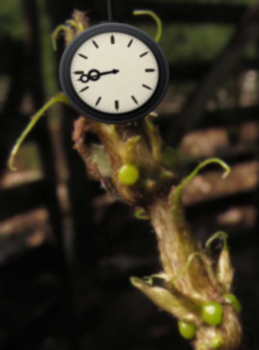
**8:43**
